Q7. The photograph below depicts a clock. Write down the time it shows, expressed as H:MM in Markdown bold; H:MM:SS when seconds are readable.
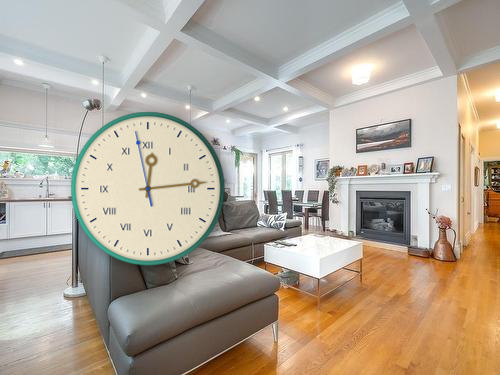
**12:13:58**
